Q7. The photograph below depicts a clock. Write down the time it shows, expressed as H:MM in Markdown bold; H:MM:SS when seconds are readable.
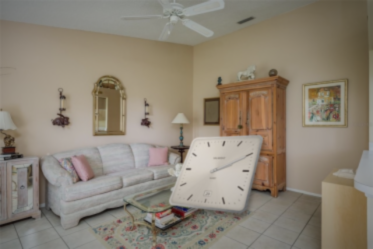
**2:10**
